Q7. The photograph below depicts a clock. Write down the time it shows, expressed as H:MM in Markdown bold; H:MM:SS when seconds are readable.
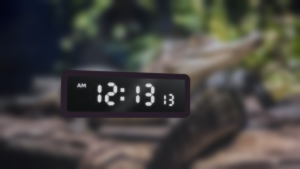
**12:13:13**
